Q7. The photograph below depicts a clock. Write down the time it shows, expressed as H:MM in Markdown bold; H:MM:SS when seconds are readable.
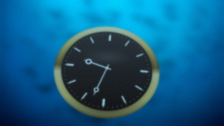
**9:33**
